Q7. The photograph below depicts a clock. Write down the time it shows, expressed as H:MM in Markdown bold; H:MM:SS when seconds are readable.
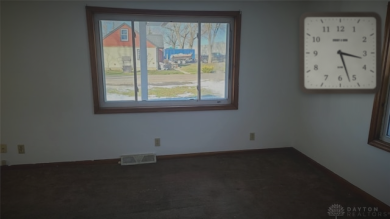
**3:27**
